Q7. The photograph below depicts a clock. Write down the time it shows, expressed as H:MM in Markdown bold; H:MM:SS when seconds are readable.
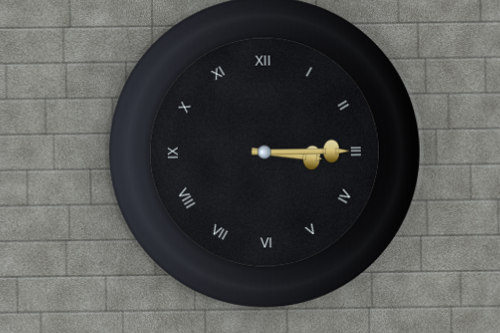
**3:15**
